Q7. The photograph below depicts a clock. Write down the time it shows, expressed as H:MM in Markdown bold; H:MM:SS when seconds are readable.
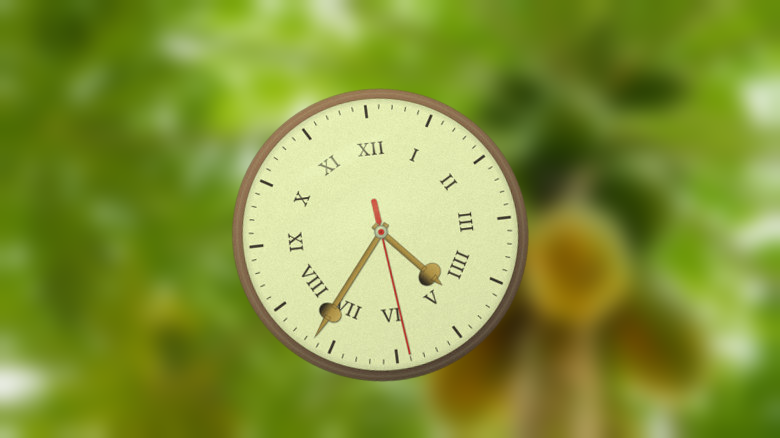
**4:36:29**
